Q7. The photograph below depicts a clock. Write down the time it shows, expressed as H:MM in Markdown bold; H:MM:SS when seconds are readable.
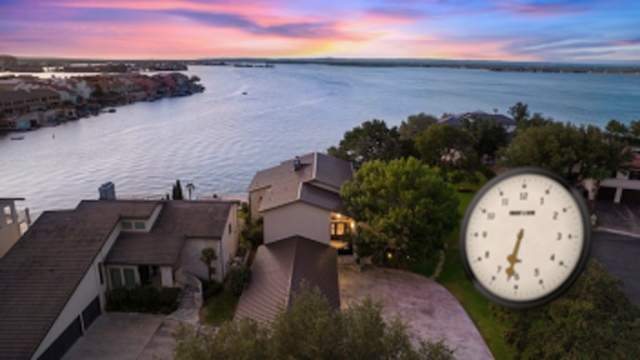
**6:32**
